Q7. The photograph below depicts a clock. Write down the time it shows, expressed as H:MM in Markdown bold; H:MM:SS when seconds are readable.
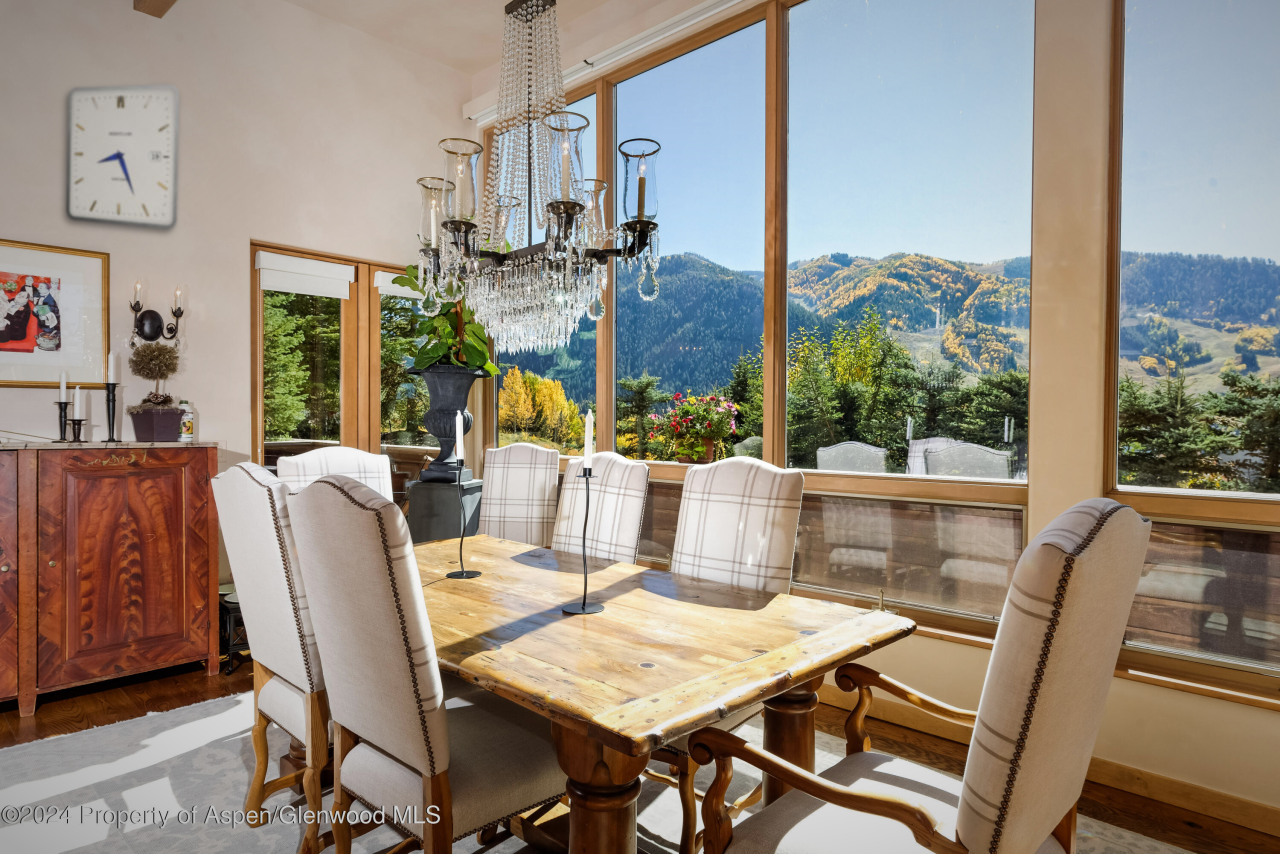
**8:26**
